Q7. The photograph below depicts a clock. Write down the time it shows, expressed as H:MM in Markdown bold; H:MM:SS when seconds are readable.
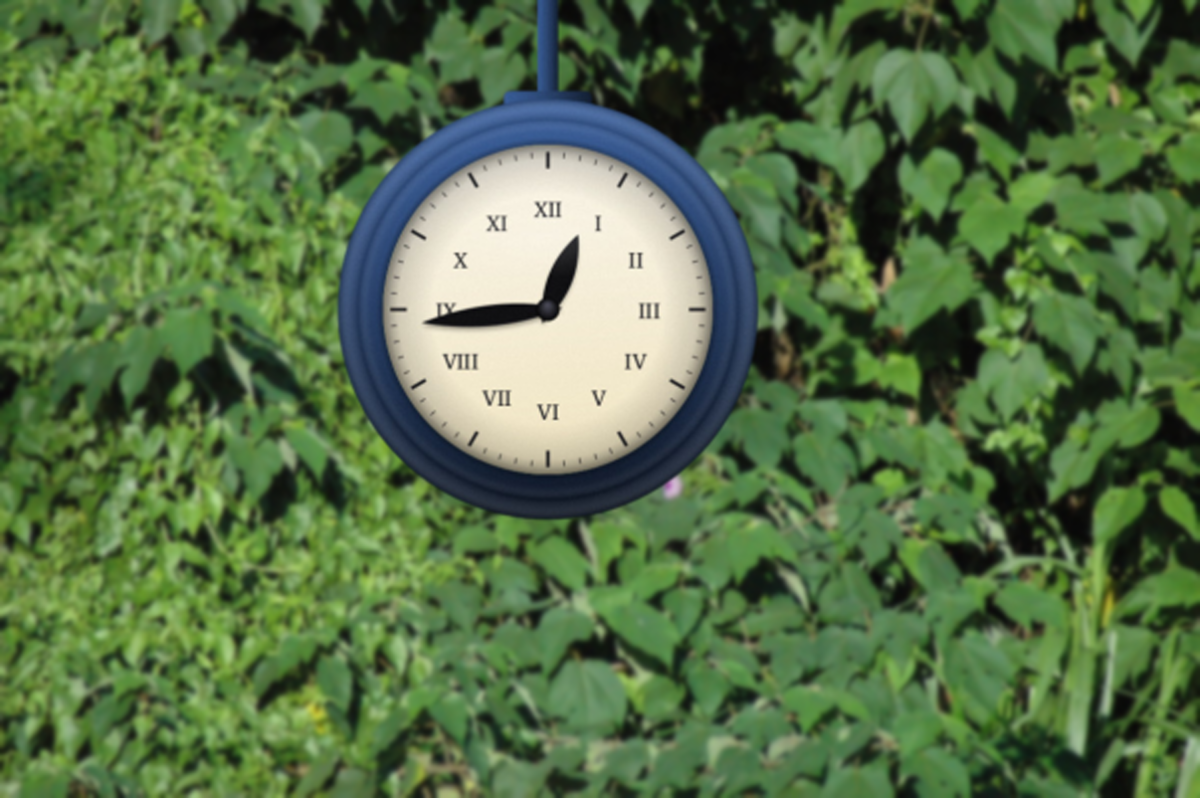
**12:44**
